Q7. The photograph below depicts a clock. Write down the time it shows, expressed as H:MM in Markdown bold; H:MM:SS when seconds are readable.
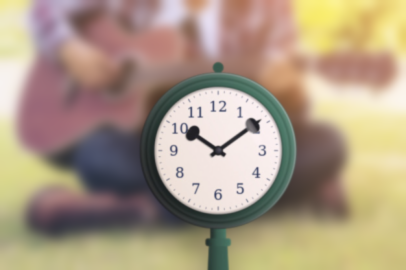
**10:09**
